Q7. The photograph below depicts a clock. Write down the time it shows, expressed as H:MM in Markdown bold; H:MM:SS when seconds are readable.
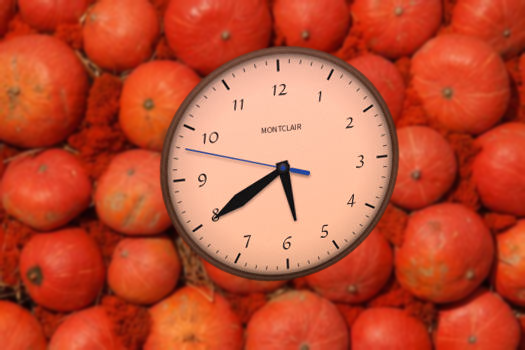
**5:39:48**
